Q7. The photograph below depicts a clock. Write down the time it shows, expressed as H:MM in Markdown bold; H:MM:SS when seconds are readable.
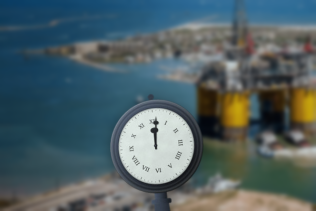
**12:01**
